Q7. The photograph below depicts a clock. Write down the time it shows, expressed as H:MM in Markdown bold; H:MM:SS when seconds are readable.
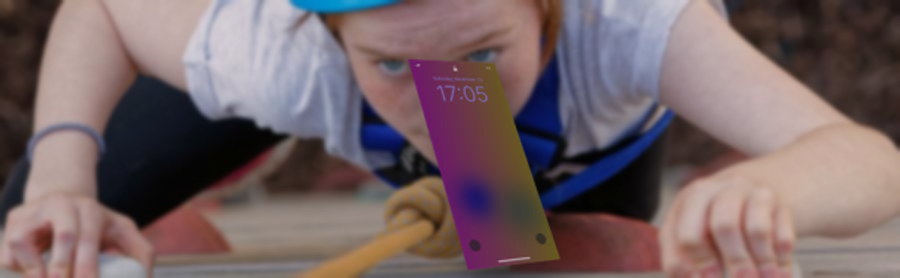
**17:05**
